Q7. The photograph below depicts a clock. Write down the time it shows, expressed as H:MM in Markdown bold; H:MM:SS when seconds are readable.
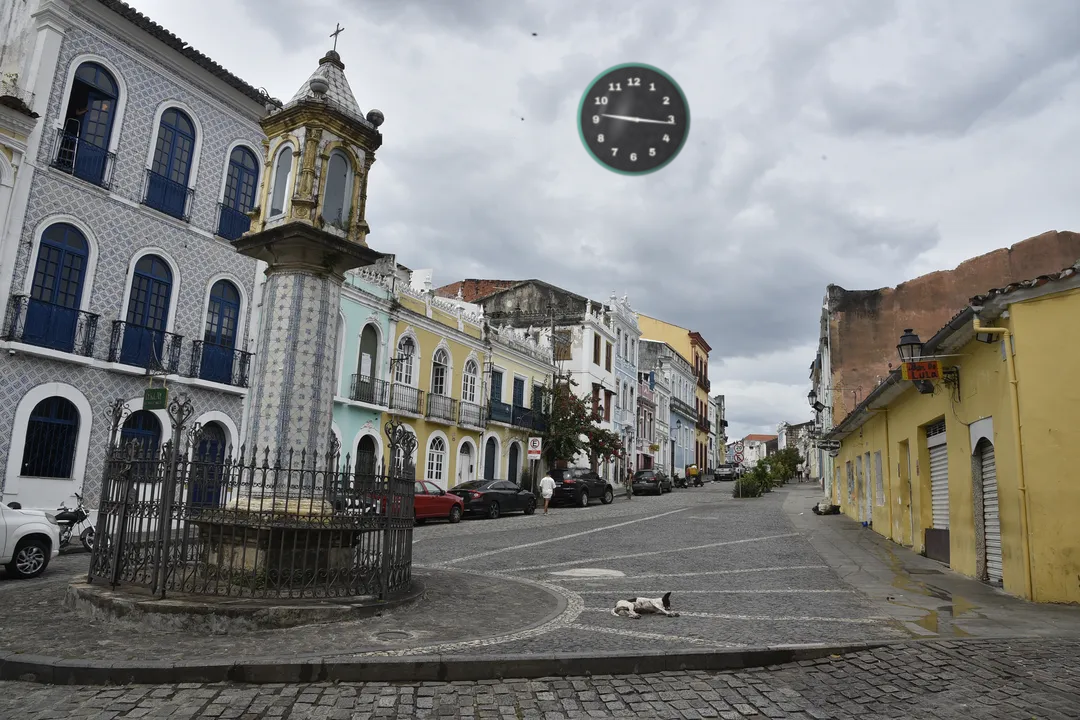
**9:16**
